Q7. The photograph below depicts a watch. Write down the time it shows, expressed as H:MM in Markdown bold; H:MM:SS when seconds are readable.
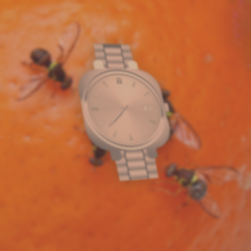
**7:38**
